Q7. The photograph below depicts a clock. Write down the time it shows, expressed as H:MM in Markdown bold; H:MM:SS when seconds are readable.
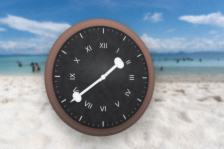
**1:39**
